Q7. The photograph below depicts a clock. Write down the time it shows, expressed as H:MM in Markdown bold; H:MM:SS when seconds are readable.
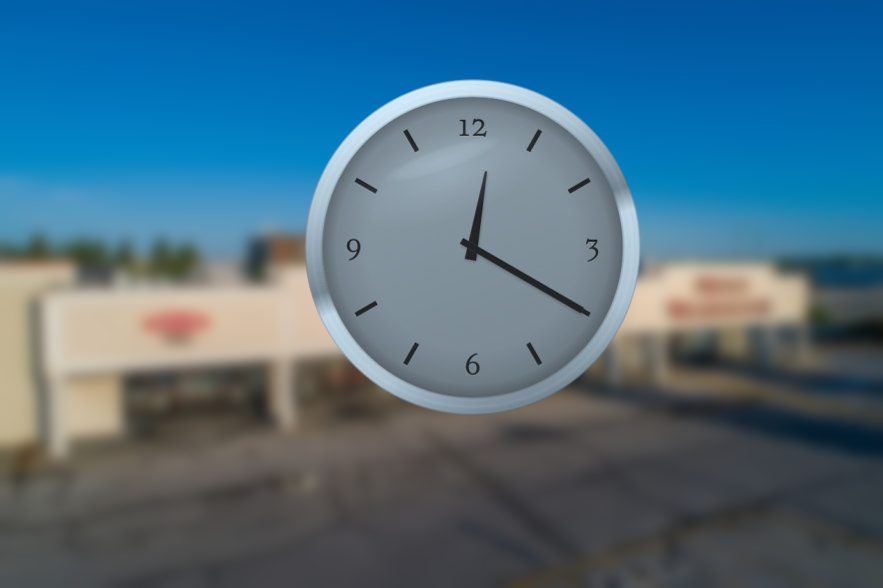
**12:20**
